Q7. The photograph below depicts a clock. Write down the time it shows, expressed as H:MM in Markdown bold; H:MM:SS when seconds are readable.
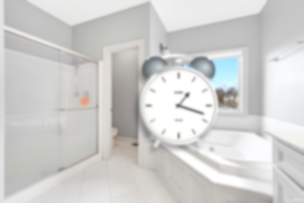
**1:18**
